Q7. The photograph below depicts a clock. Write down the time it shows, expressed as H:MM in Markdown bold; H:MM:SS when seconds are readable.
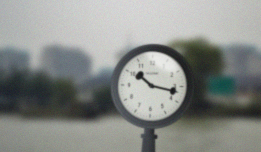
**10:17**
